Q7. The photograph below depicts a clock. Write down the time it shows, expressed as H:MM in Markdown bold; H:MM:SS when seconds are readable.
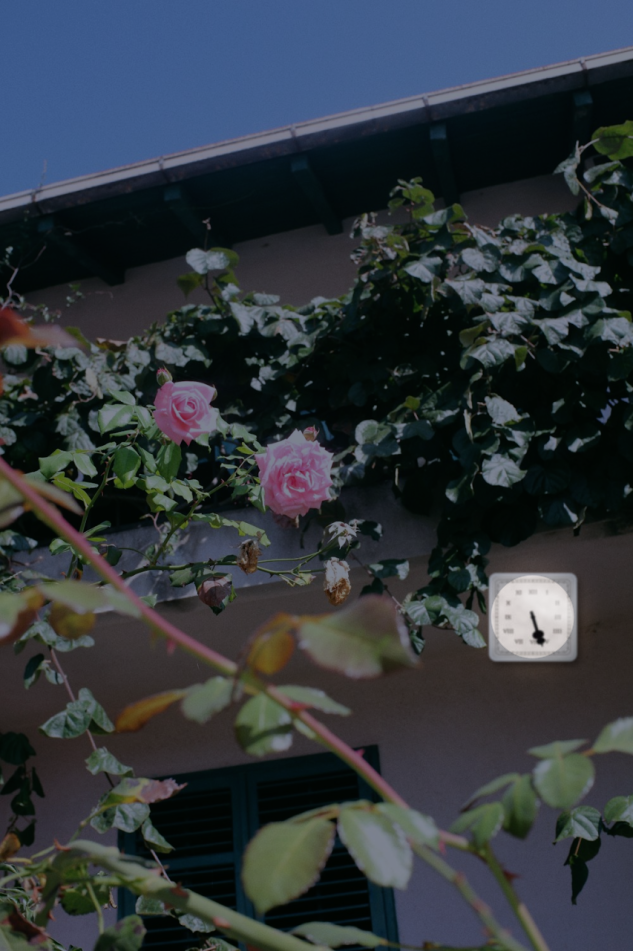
**5:27**
